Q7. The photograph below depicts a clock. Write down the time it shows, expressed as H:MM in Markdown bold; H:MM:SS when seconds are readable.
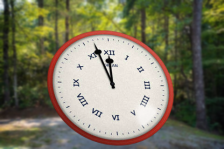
**11:57**
